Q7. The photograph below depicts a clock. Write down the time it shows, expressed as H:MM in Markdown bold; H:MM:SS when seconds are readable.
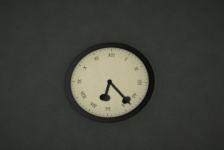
**6:23**
